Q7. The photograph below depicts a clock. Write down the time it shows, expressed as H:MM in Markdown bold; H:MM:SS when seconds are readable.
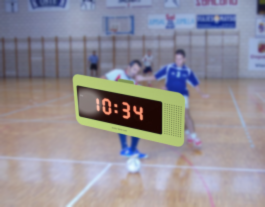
**10:34**
